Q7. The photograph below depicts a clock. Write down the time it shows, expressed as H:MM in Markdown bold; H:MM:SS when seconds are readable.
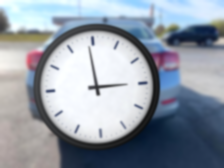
**2:59**
